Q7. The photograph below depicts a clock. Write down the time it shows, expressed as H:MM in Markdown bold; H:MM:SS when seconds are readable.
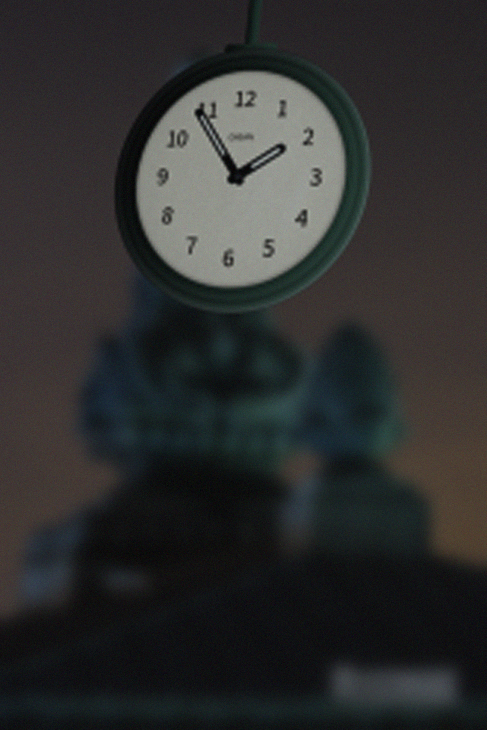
**1:54**
